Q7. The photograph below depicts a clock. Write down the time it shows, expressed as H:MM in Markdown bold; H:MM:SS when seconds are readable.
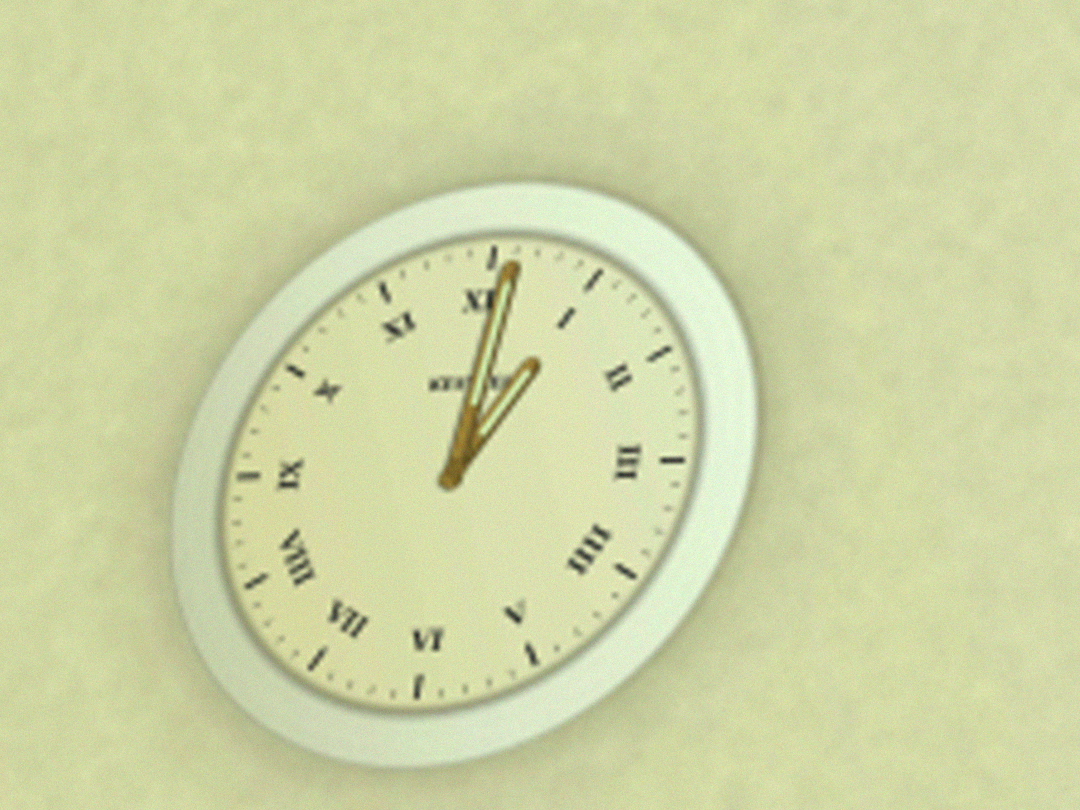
**1:01**
